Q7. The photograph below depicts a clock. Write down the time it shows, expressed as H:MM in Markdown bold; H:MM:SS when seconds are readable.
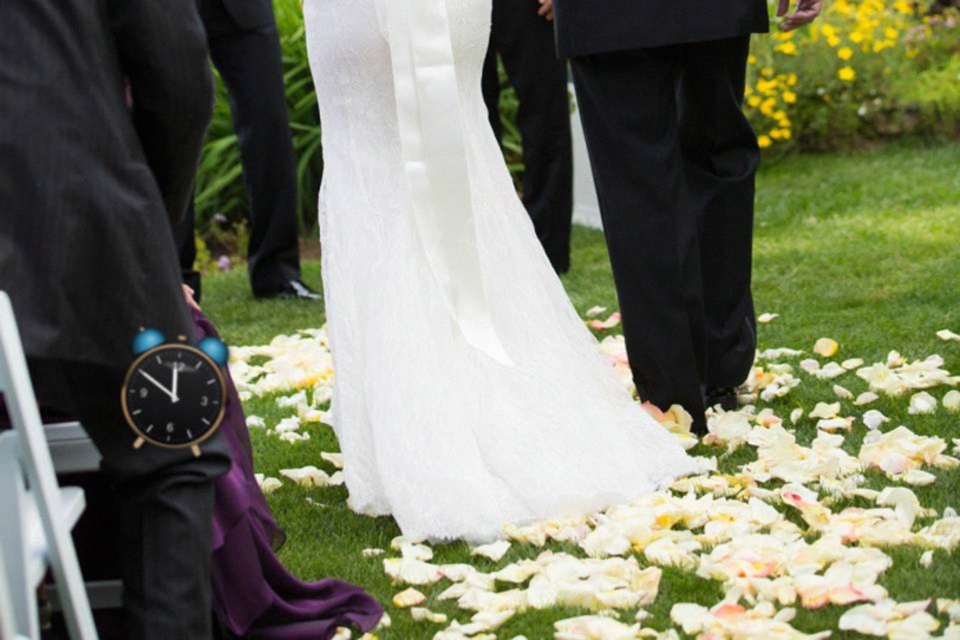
**11:50**
